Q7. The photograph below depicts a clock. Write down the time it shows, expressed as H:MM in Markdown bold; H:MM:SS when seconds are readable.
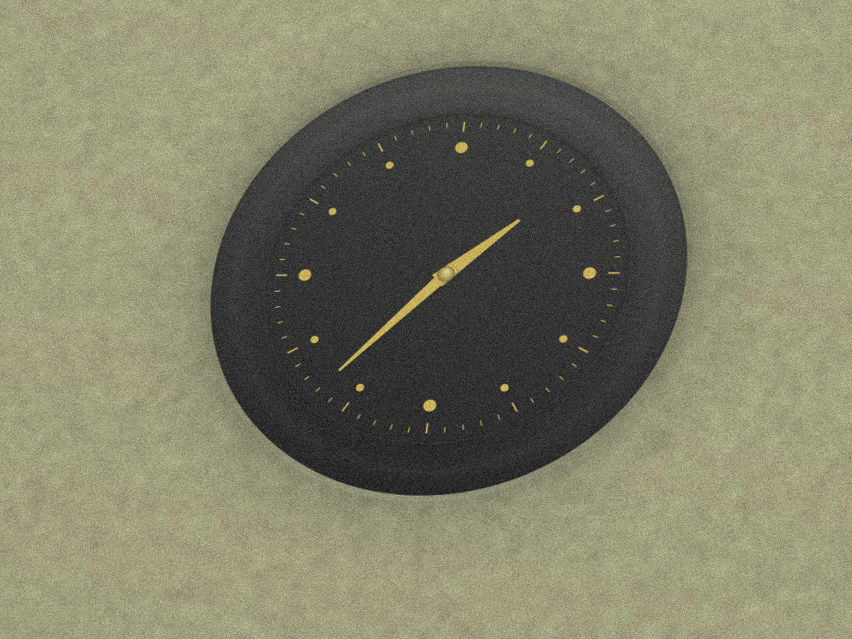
**1:37**
